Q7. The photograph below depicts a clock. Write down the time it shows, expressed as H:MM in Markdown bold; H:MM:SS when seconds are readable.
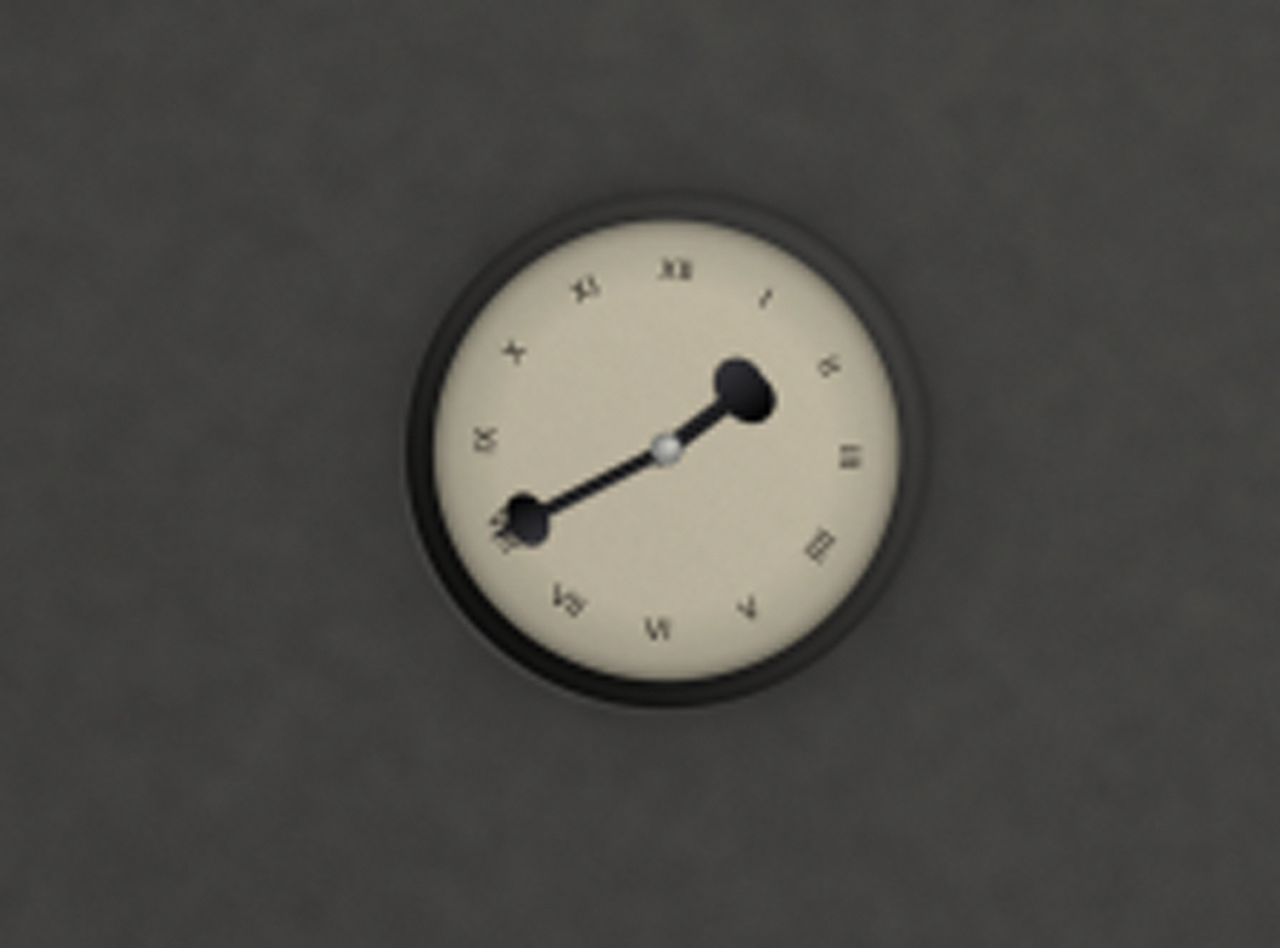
**1:40**
